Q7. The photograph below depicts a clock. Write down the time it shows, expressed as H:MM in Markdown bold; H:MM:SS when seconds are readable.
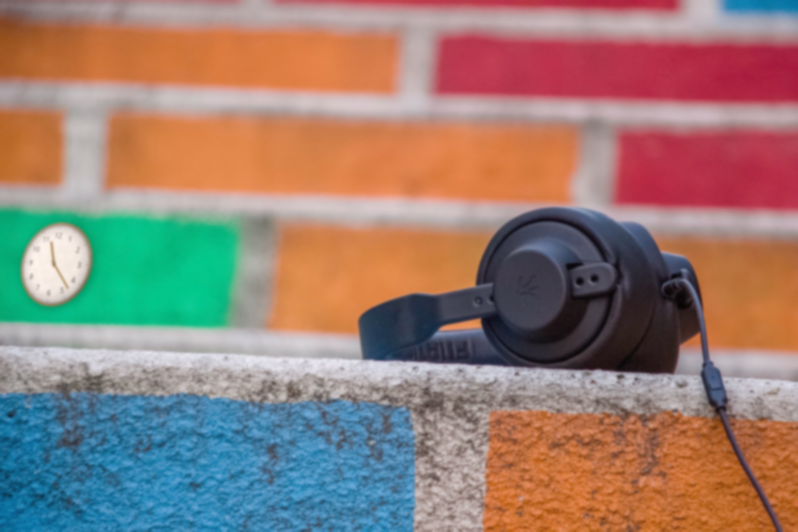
**11:23**
